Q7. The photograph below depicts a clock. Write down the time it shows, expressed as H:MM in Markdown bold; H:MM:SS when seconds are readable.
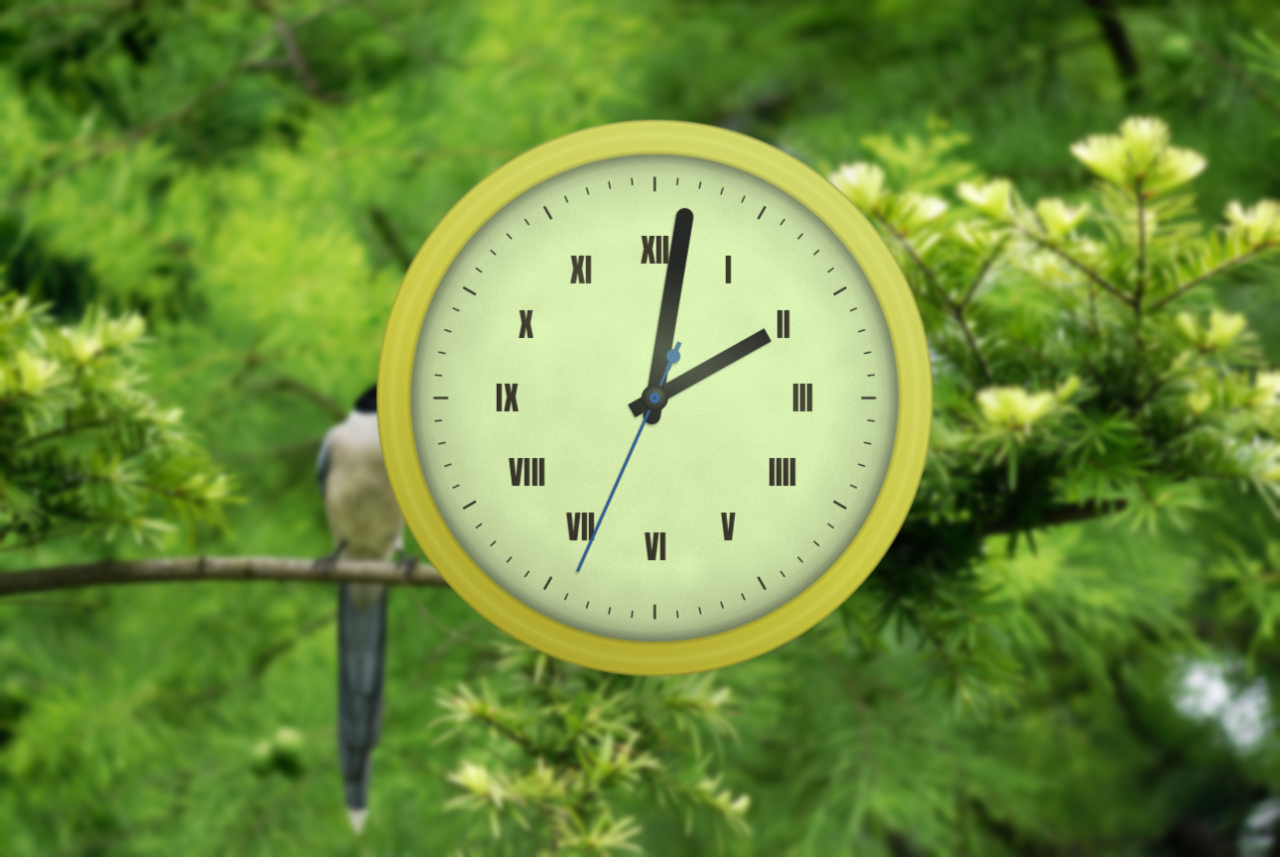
**2:01:34**
